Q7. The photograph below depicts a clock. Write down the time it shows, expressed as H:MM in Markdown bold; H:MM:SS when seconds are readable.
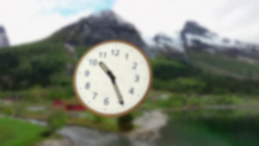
**10:25**
